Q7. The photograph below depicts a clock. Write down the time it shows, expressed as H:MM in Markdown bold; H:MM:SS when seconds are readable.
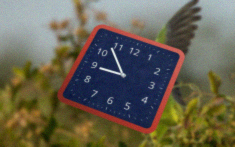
**8:53**
